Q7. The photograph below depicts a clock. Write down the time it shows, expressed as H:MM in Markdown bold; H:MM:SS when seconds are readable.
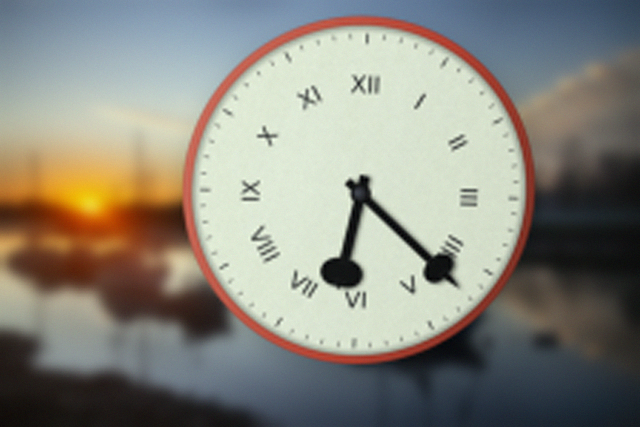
**6:22**
